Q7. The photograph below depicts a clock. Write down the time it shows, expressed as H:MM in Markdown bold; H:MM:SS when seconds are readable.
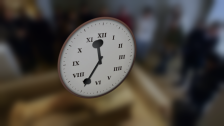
**11:35**
